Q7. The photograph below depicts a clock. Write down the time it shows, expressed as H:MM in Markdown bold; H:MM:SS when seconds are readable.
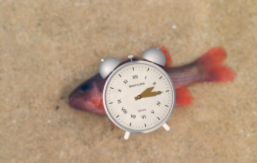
**2:15**
